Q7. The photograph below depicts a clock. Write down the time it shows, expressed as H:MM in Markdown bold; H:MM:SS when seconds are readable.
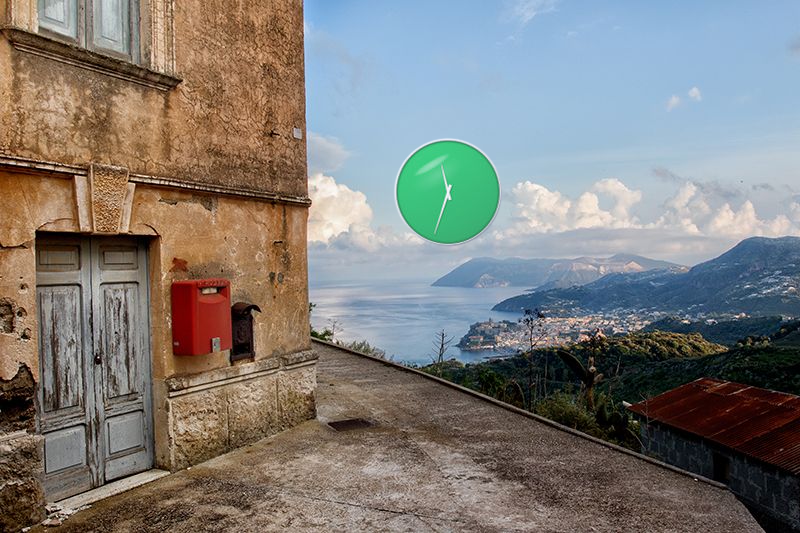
**11:33**
